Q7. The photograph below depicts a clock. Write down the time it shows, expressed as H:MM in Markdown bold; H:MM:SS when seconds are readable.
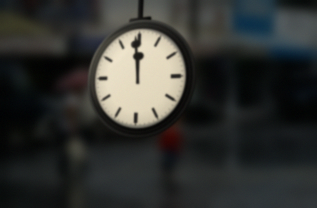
**11:59**
